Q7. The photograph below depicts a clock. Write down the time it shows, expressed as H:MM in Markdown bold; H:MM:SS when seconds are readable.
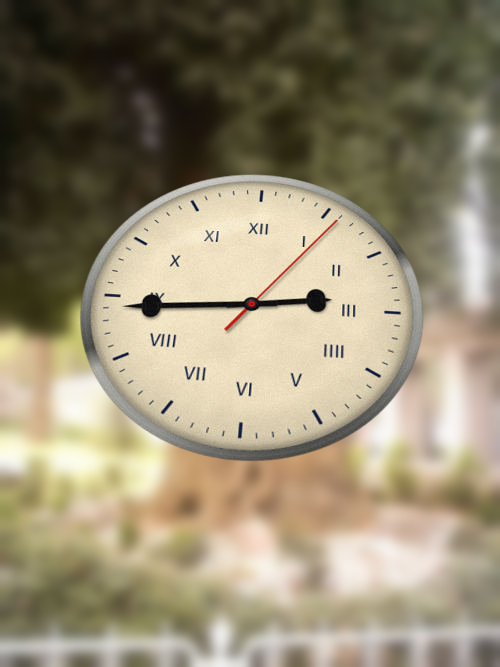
**2:44:06**
